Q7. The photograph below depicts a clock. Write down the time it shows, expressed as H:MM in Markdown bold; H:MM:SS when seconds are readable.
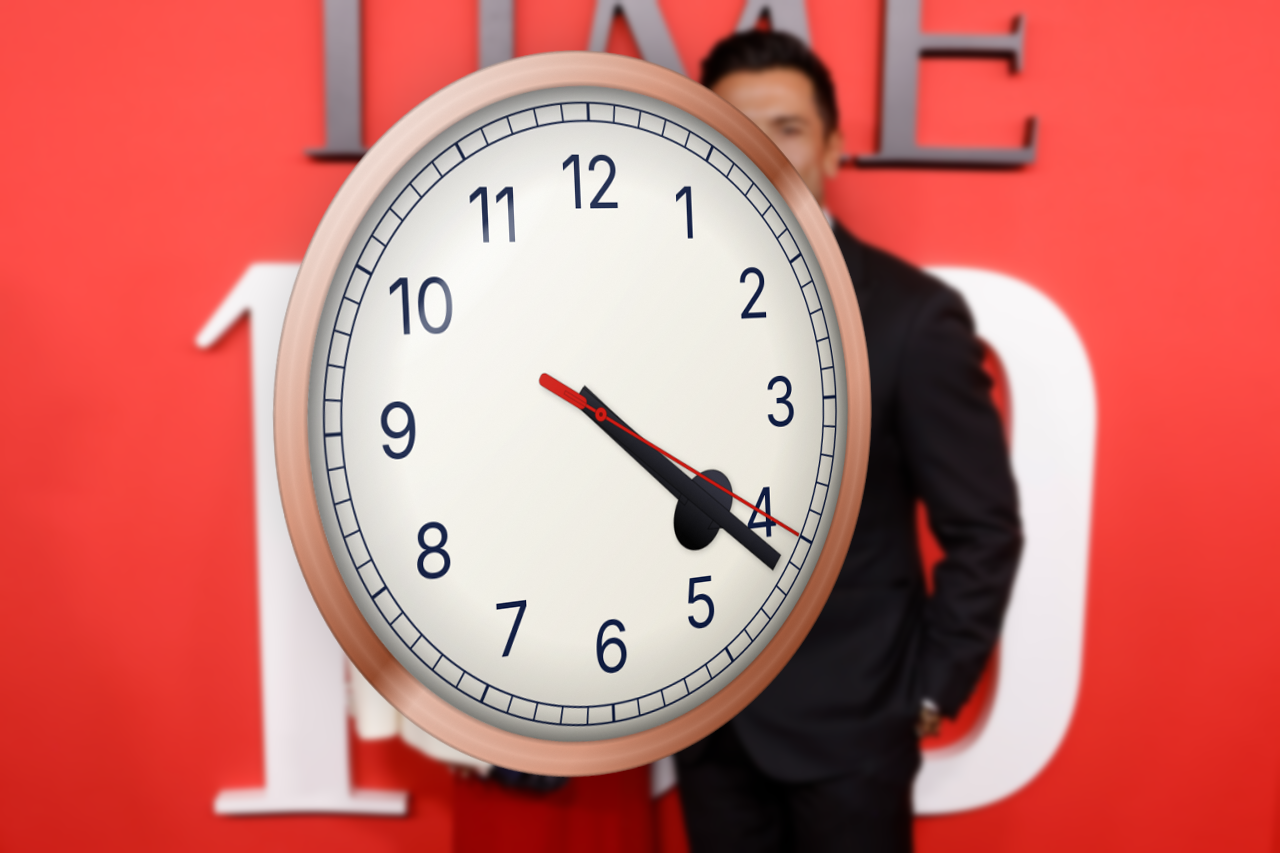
**4:21:20**
